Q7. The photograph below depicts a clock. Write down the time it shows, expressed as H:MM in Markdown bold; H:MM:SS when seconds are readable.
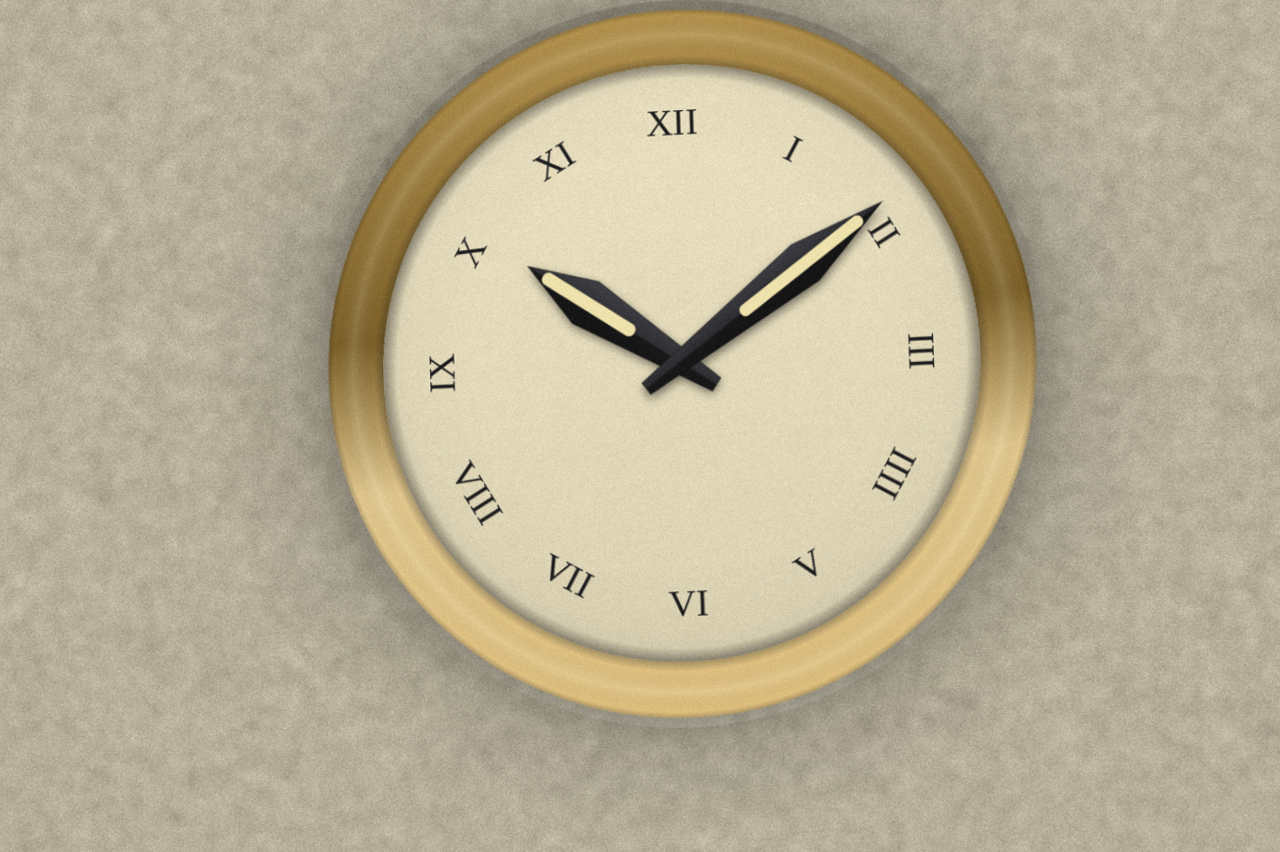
**10:09**
